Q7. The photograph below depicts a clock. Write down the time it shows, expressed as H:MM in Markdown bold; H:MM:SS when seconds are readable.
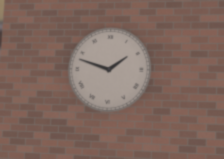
**1:48**
